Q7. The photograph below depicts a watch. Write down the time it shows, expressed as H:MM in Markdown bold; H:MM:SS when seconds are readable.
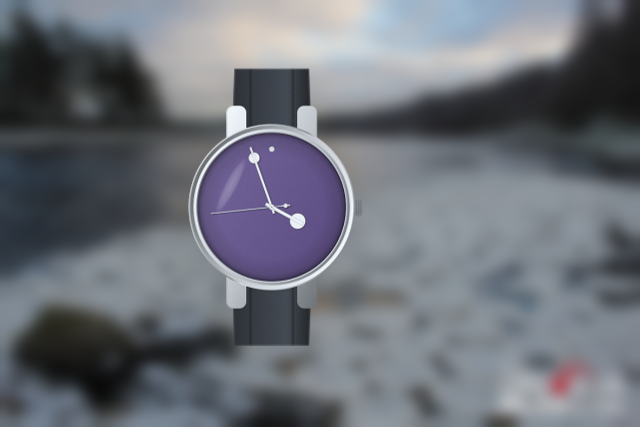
**3:56:44**
